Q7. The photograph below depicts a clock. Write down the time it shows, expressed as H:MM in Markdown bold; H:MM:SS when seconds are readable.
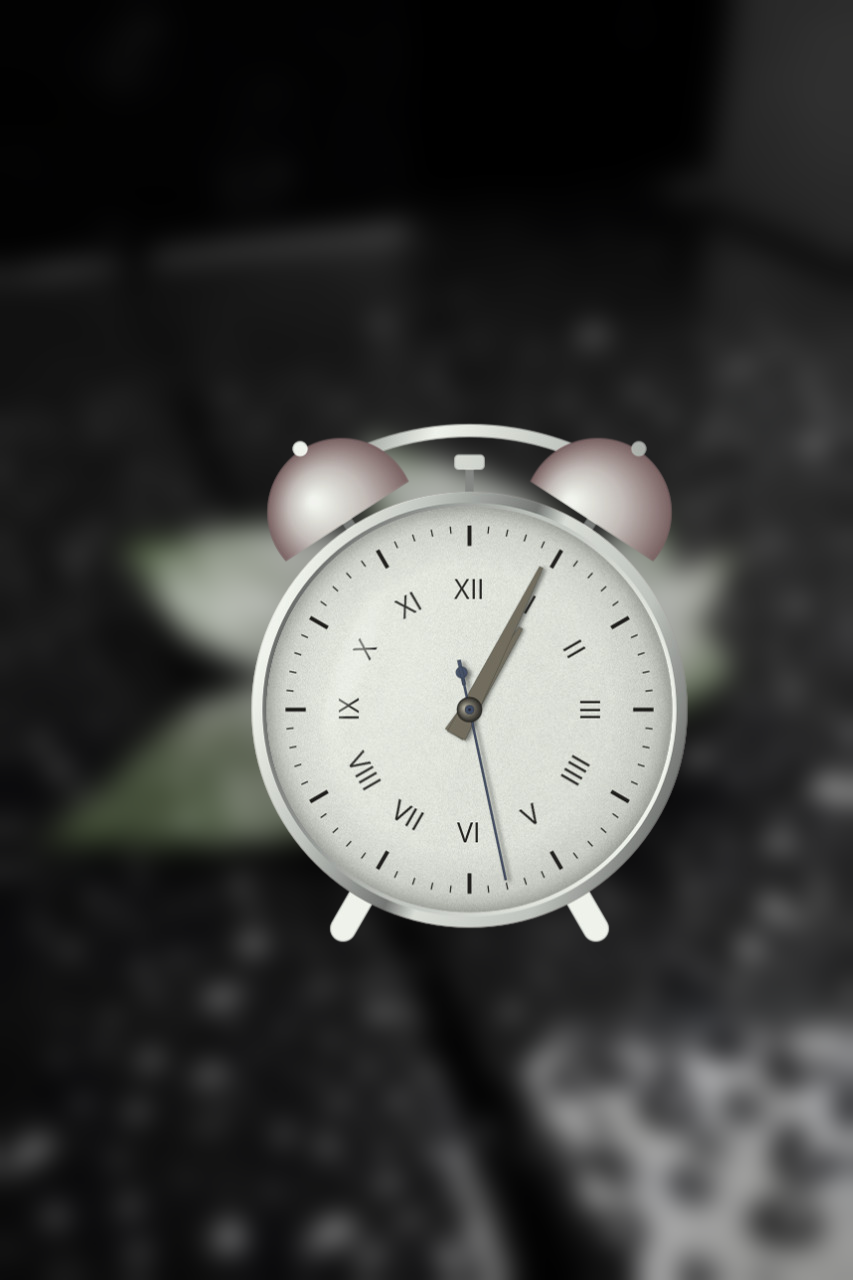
**1:04:28**
